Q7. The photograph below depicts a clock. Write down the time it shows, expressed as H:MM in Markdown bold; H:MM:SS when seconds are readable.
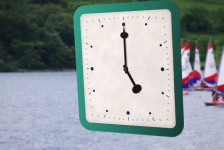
**5:00**
